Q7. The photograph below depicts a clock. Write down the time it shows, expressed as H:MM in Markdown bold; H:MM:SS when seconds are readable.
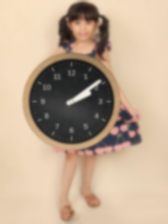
**2:09**
